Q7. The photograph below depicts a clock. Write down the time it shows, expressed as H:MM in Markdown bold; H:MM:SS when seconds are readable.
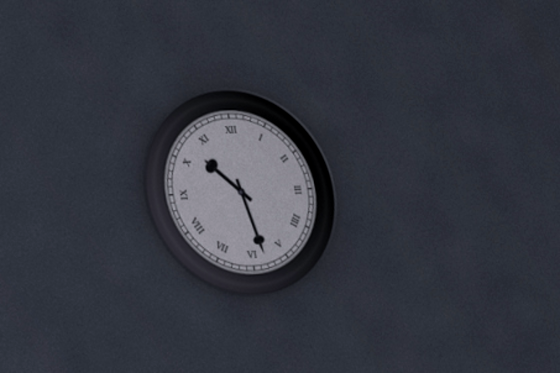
**10:28**
